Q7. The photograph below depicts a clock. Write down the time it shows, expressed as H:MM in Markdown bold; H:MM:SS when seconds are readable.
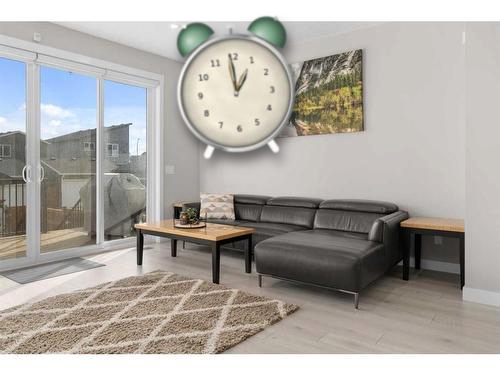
**12:59**
